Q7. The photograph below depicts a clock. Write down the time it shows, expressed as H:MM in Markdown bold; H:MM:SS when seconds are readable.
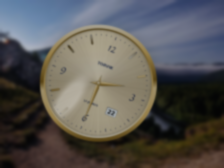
**2:30**
